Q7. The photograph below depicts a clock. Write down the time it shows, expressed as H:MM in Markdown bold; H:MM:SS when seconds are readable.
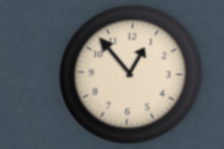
**12:53**
